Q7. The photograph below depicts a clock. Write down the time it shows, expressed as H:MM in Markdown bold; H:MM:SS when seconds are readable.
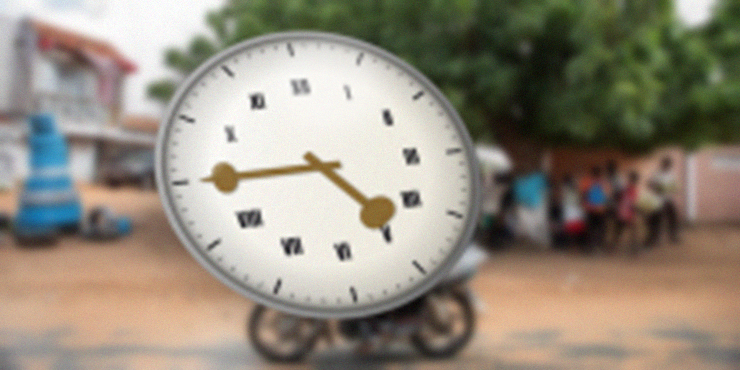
**4:45**
